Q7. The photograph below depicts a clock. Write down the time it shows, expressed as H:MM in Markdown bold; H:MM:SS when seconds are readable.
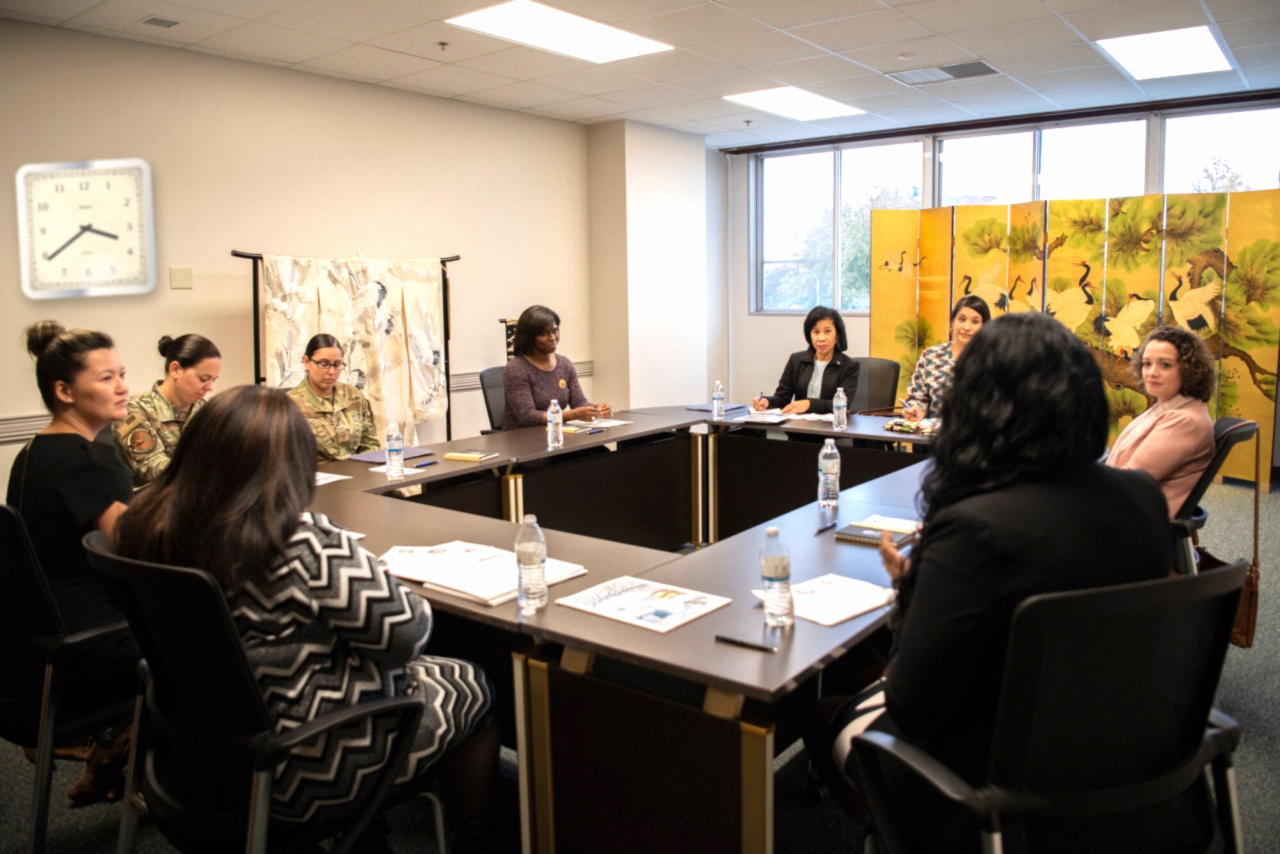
**3:39**
